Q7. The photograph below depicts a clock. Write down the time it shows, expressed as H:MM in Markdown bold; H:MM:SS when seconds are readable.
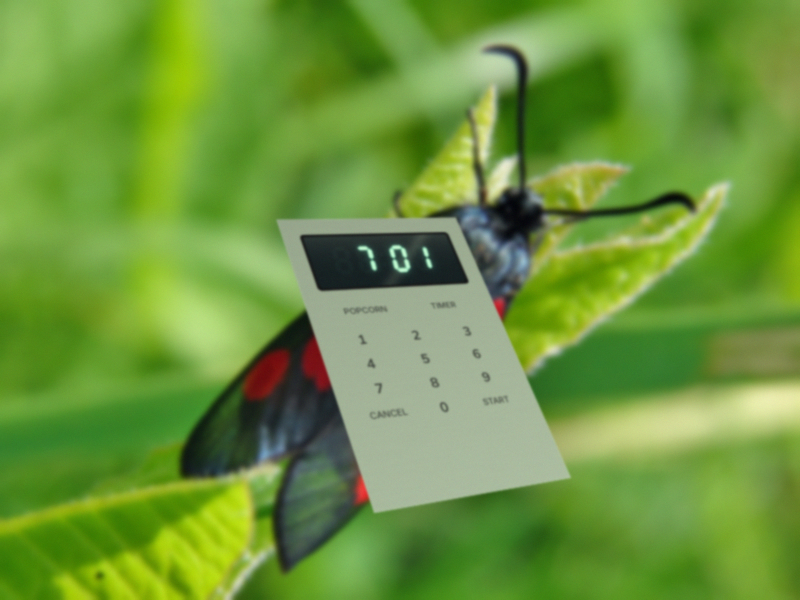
**7:01**
